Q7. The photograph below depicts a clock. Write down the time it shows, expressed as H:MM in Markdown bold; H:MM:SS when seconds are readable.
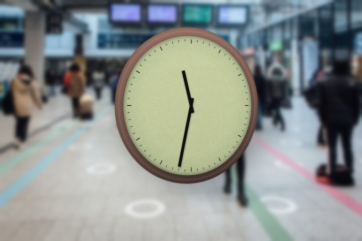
**11:32**
